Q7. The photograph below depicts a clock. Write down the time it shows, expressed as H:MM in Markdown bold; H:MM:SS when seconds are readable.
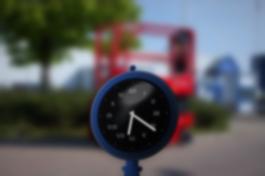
**6:21**
